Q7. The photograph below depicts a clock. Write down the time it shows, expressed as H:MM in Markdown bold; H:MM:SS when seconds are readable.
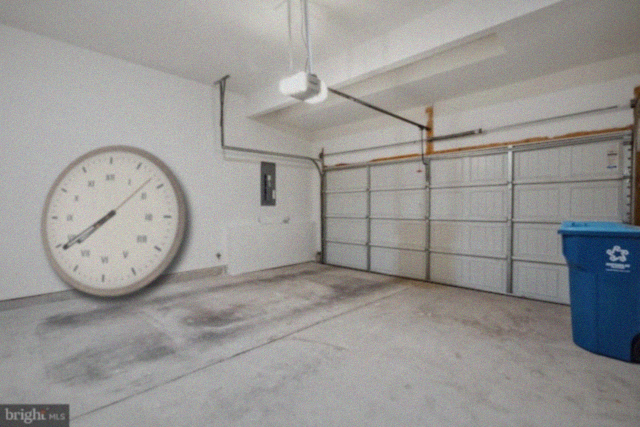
**7:39:08**
